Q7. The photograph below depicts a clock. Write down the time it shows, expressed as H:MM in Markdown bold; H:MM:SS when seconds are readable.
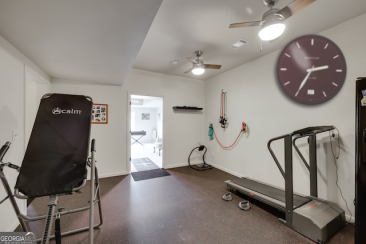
**2:35**
